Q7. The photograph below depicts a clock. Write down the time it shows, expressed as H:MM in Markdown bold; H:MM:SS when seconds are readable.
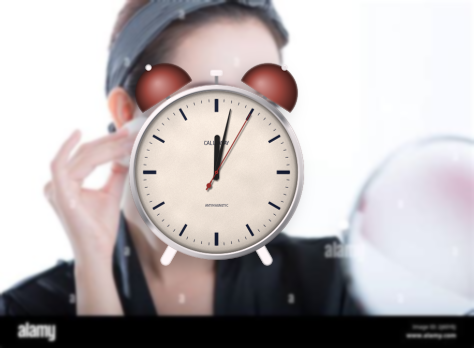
**12:02:05**
